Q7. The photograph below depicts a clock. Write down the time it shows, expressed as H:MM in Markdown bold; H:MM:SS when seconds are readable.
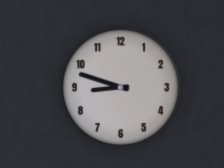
**8:48**
